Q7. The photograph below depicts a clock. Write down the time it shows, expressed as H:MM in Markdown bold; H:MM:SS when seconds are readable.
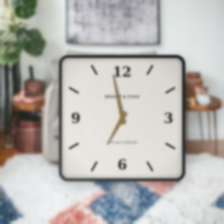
**6:58**
